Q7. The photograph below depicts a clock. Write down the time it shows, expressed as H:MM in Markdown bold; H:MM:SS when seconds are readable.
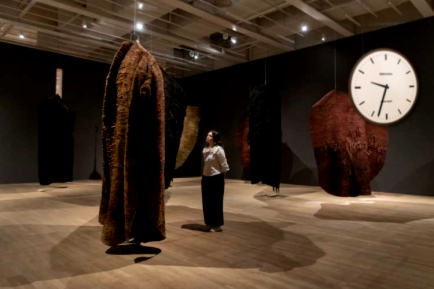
**9:33**
